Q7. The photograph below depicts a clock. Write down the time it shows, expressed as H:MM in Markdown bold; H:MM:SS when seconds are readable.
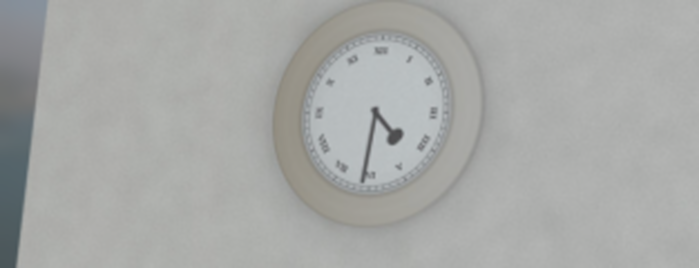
**4:31**
